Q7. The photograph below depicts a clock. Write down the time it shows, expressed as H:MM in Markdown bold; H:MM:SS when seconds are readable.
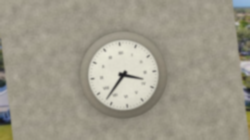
**3:37**
